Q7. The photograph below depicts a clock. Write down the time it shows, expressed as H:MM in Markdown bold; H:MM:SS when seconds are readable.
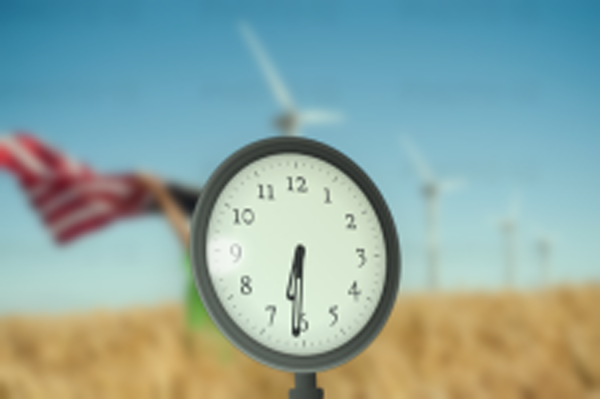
**6:31**
